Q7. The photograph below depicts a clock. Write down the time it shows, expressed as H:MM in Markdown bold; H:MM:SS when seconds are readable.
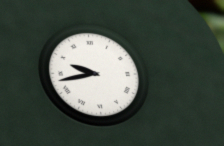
**9:43**
